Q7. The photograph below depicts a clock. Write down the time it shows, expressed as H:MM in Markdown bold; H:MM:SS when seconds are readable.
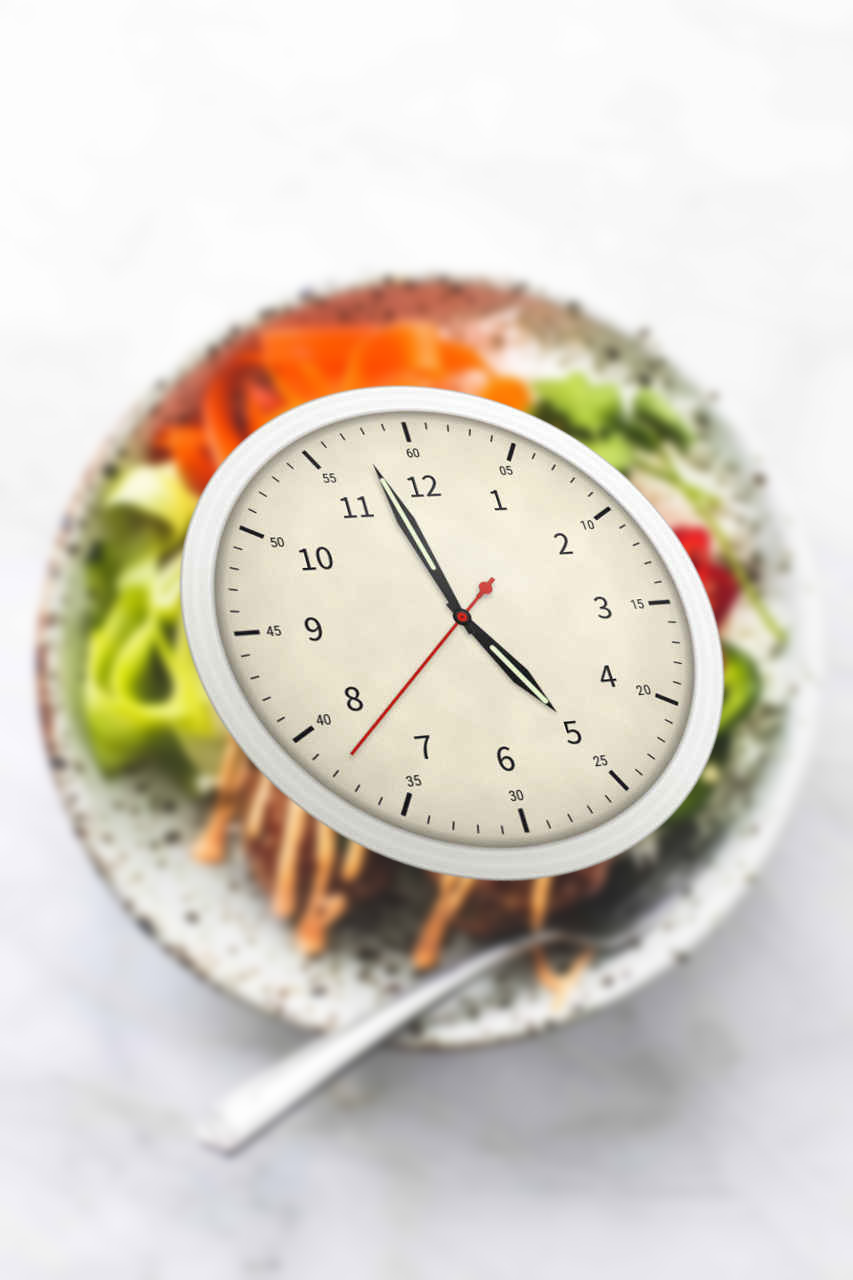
**4:57:38**
